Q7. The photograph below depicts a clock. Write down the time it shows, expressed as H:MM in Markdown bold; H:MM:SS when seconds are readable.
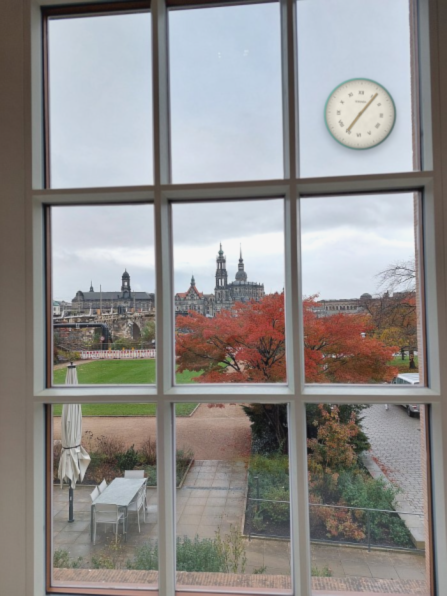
**7:06**
